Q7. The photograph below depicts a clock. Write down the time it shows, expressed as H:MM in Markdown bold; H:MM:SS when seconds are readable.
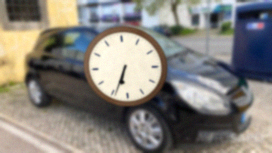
**6:34**
